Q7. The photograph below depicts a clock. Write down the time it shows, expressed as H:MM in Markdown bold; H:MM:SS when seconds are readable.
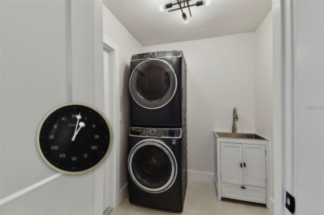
**1:02**
